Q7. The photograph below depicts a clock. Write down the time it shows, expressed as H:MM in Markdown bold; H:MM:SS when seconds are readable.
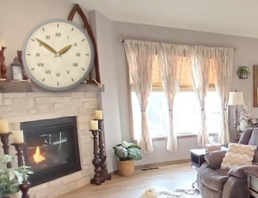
**1:51**
